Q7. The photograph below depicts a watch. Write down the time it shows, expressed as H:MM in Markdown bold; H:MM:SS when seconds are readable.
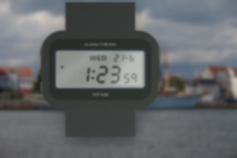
**1:23**
